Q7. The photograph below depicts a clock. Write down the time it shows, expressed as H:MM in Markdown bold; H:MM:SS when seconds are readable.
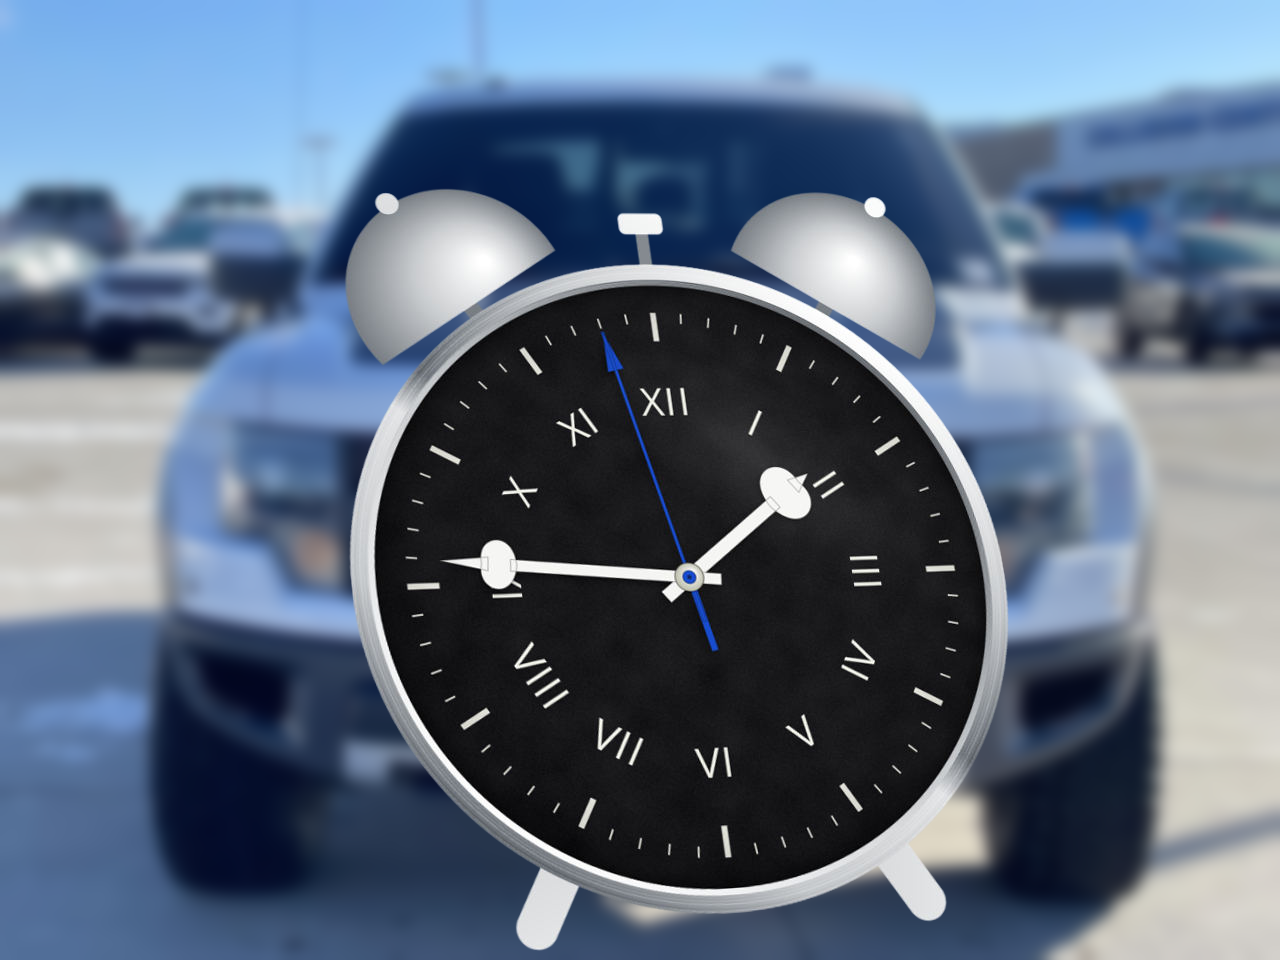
**1:45:58**
